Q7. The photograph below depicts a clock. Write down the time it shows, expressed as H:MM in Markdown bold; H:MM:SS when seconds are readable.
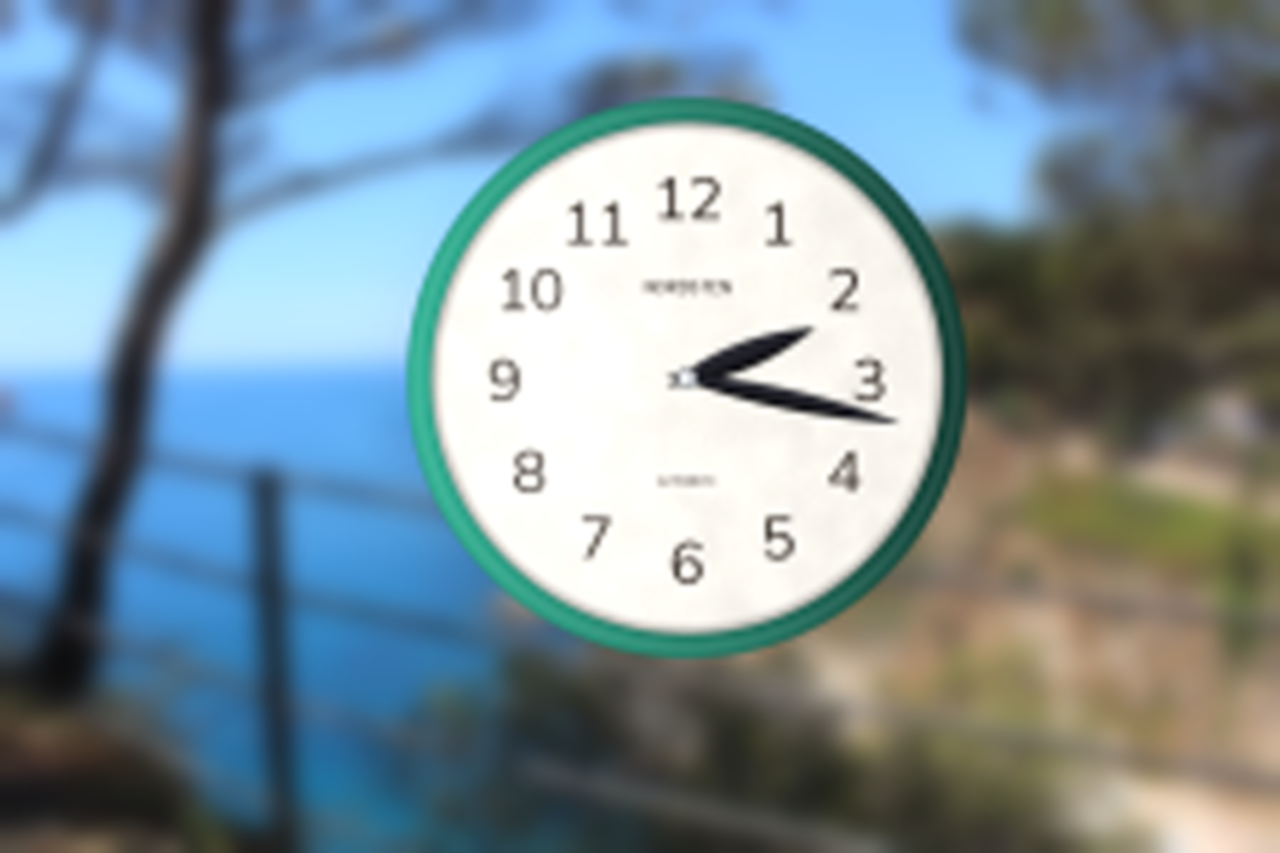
**2:17**
